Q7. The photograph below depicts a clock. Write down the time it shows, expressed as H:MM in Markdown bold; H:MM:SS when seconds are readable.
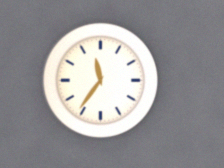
**11:36**
